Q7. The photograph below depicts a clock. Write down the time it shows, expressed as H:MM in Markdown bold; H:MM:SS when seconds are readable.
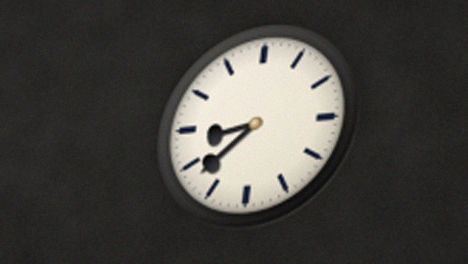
**8:38**
